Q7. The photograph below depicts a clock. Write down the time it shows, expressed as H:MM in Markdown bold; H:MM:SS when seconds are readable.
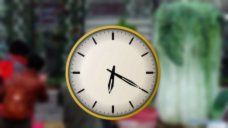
**6:20**
